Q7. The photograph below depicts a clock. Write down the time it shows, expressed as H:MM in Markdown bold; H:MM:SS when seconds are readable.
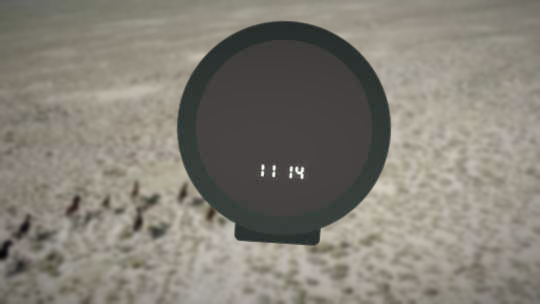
**11:14**
